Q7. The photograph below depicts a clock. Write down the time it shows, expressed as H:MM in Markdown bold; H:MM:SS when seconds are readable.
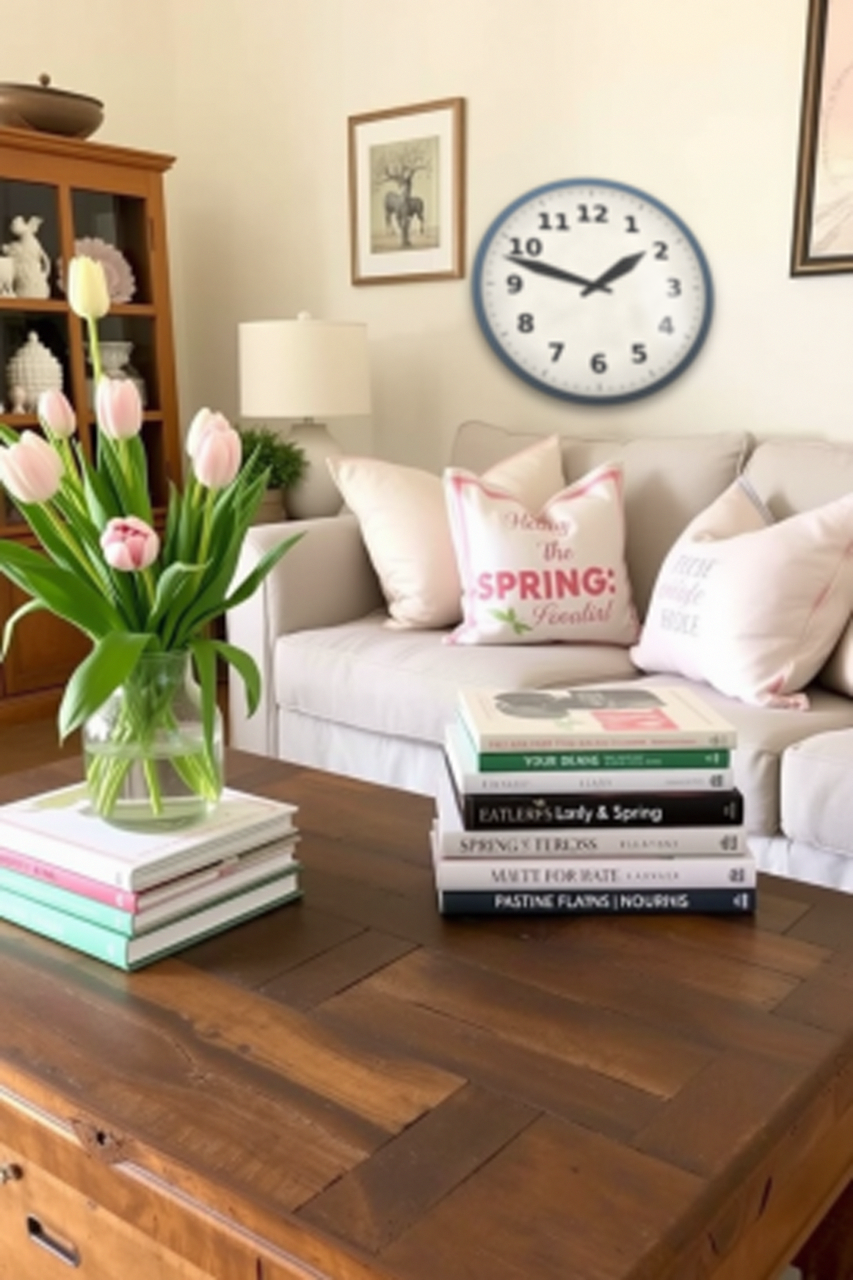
**1:48**
